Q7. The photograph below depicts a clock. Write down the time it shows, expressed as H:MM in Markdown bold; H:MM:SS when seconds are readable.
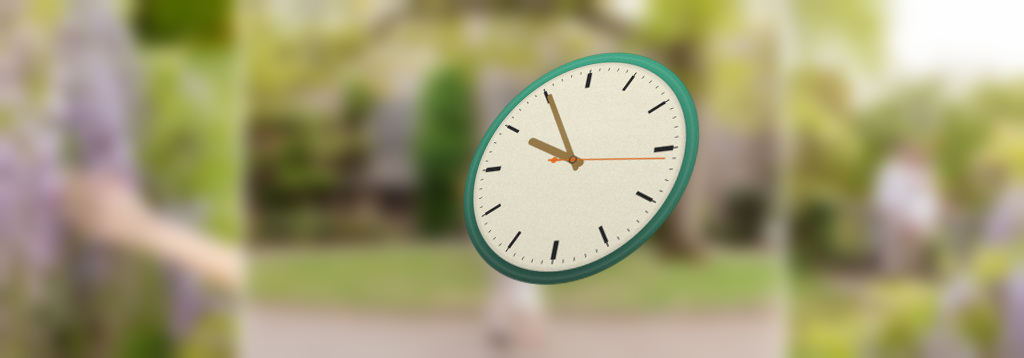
**9:55:16**
